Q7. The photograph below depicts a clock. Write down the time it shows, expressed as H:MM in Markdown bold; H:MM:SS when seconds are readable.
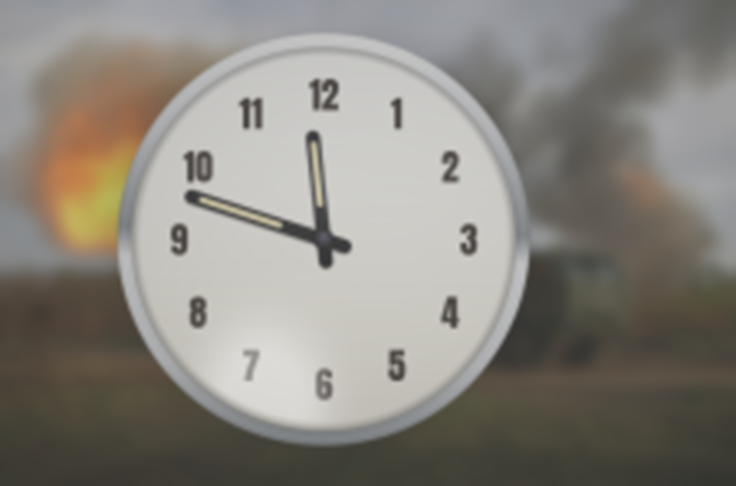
**11:48**
